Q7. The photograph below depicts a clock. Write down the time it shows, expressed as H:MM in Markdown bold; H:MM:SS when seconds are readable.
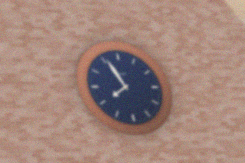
**7:56**
